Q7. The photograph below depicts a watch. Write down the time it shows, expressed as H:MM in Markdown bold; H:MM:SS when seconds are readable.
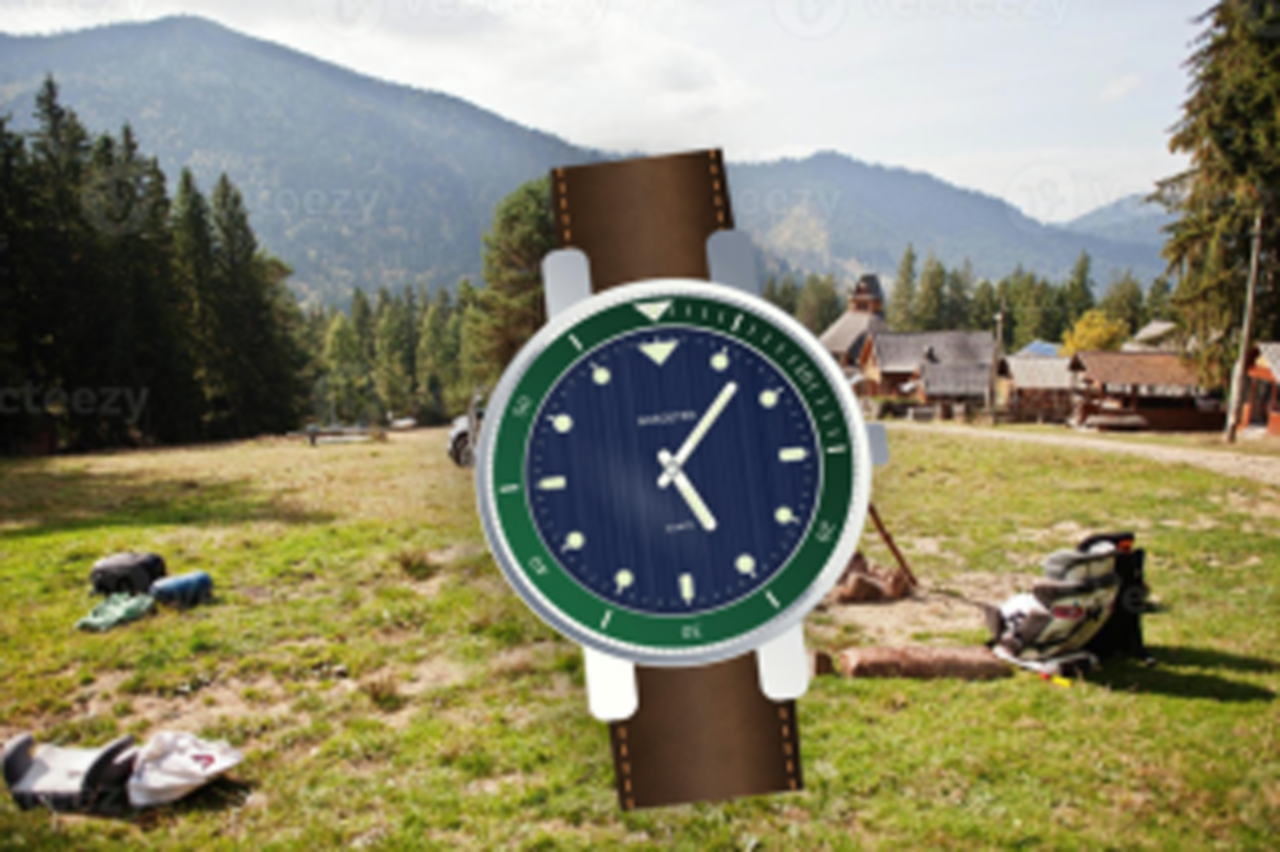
**5:07**
